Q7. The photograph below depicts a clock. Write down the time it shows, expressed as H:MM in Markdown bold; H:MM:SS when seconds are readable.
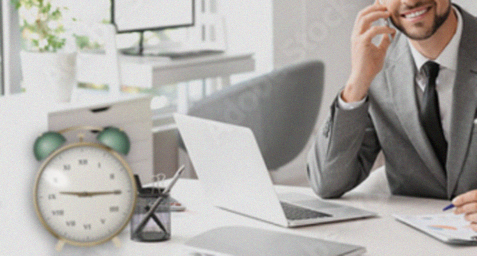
**9:15**
